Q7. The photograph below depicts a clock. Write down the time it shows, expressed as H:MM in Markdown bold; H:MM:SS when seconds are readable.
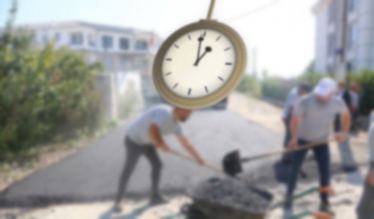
**12:59**
